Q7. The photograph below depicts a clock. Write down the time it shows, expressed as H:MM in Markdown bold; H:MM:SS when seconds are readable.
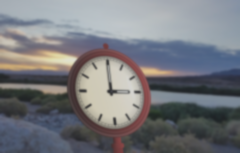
**3:00**
